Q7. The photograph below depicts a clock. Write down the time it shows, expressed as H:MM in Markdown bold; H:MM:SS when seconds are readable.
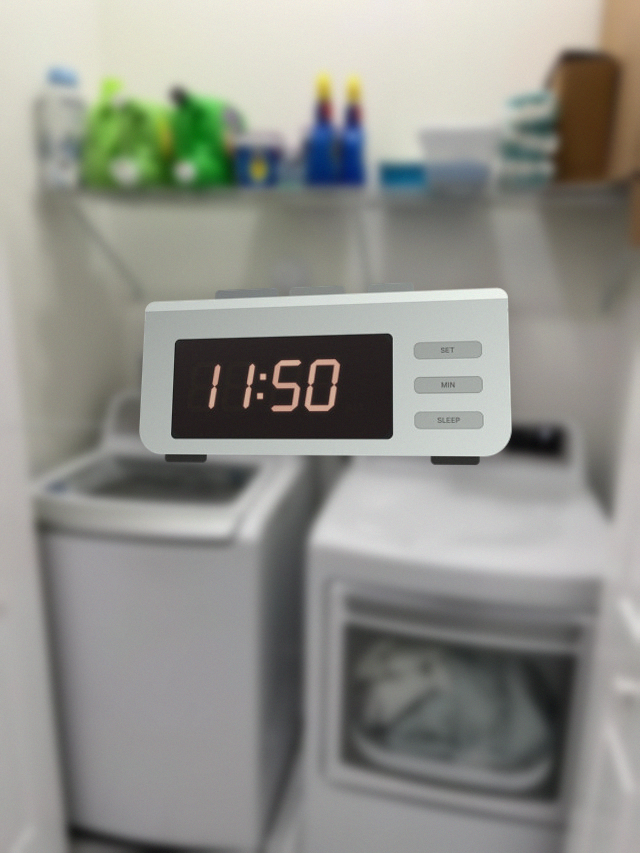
**11:50**
